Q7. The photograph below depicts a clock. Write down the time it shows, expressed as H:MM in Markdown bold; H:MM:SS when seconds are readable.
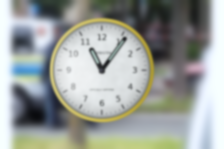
**11:06**
